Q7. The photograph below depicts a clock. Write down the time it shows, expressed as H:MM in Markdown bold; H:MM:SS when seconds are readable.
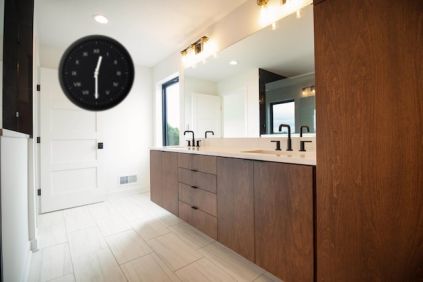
**12:30**
